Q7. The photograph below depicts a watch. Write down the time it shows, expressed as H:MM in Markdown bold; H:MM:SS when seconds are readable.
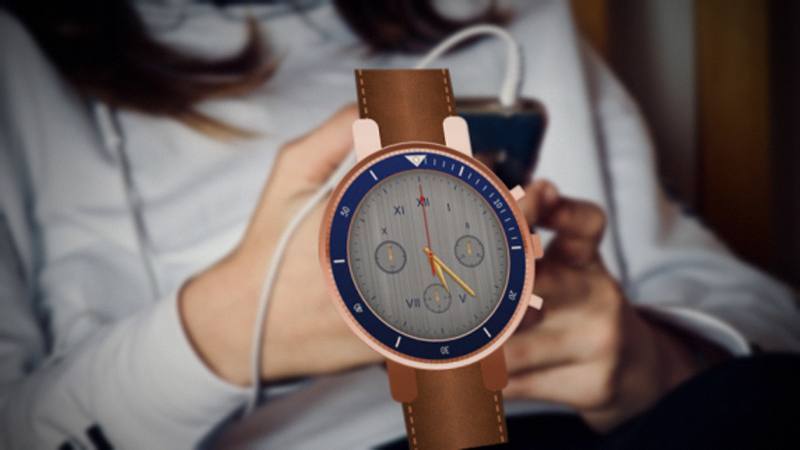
**5:23**
